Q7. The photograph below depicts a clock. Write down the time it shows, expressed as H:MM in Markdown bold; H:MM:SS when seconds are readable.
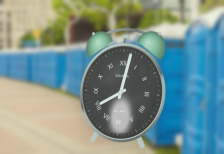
**8:02**
